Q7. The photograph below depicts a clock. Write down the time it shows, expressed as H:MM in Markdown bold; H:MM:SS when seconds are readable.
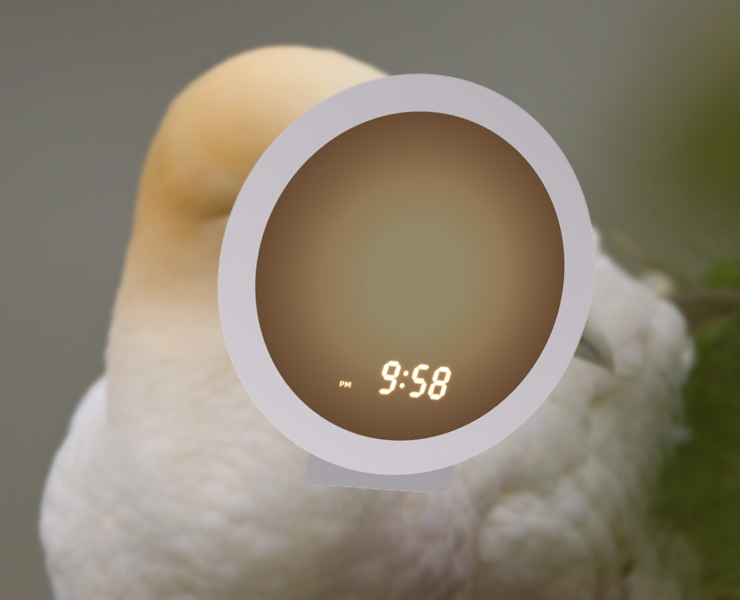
**9:58**
